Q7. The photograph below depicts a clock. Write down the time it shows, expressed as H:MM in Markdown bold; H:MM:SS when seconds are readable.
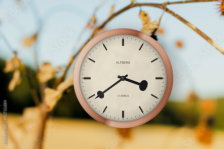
**3:39**
